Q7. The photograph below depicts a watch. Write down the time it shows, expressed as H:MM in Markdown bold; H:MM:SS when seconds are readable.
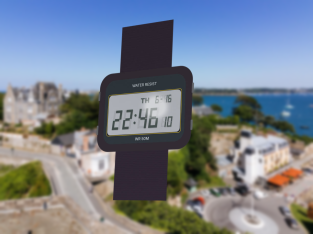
**22:46:10**
